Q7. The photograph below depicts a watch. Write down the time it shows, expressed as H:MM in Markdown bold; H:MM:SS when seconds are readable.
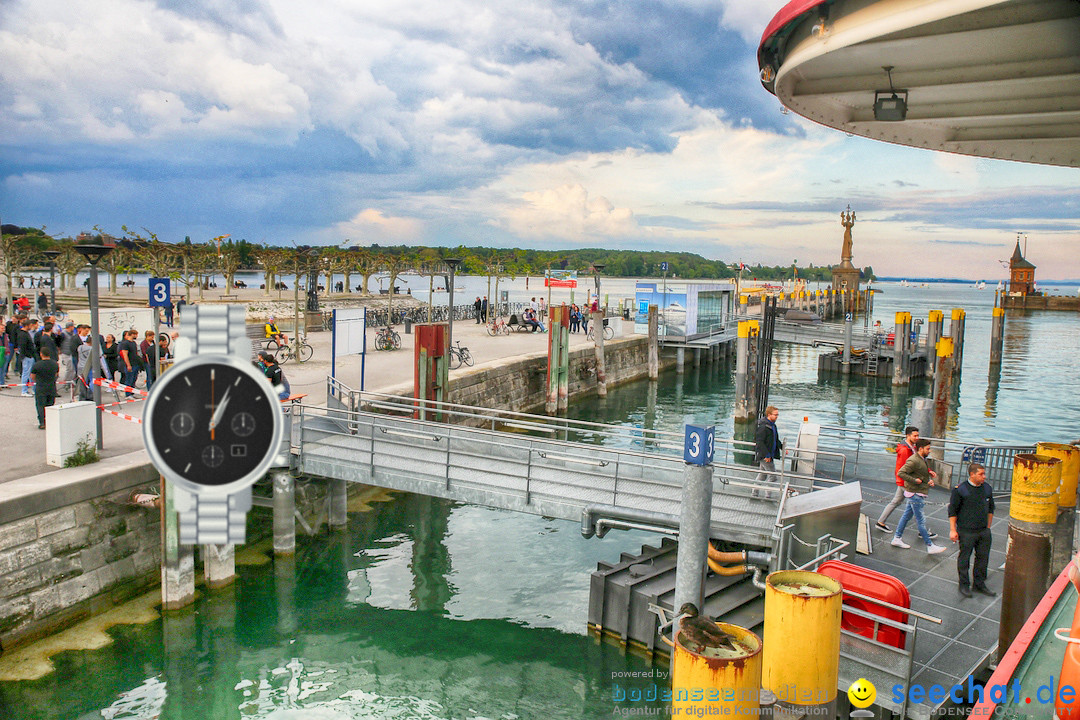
**1:04**
